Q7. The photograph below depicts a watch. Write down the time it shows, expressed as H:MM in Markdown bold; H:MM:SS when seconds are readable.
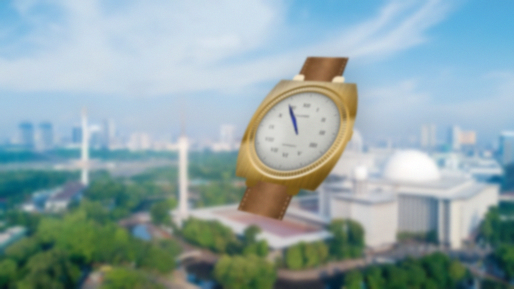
**10:54**
